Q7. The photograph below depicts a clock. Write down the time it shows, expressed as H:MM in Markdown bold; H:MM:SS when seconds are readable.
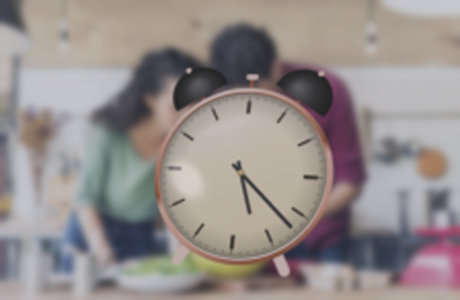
**5:22**
